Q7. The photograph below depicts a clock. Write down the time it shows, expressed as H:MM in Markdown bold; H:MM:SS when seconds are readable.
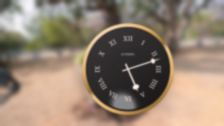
**5:12**
